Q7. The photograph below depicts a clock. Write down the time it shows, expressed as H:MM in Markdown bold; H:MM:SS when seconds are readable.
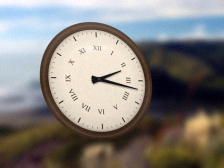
**2:17**
